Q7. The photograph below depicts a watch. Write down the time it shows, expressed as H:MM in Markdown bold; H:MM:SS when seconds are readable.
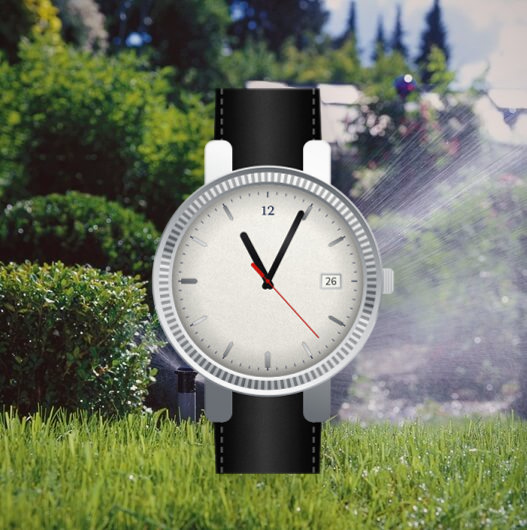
**11:04:23**
